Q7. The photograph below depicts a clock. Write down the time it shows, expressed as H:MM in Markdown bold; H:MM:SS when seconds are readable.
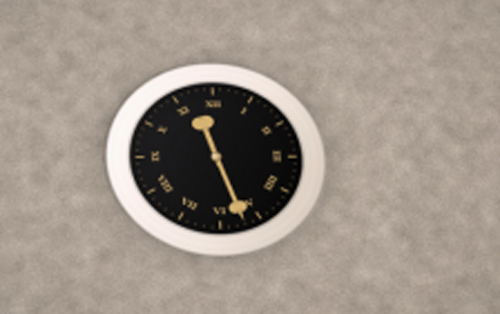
**11:27**
